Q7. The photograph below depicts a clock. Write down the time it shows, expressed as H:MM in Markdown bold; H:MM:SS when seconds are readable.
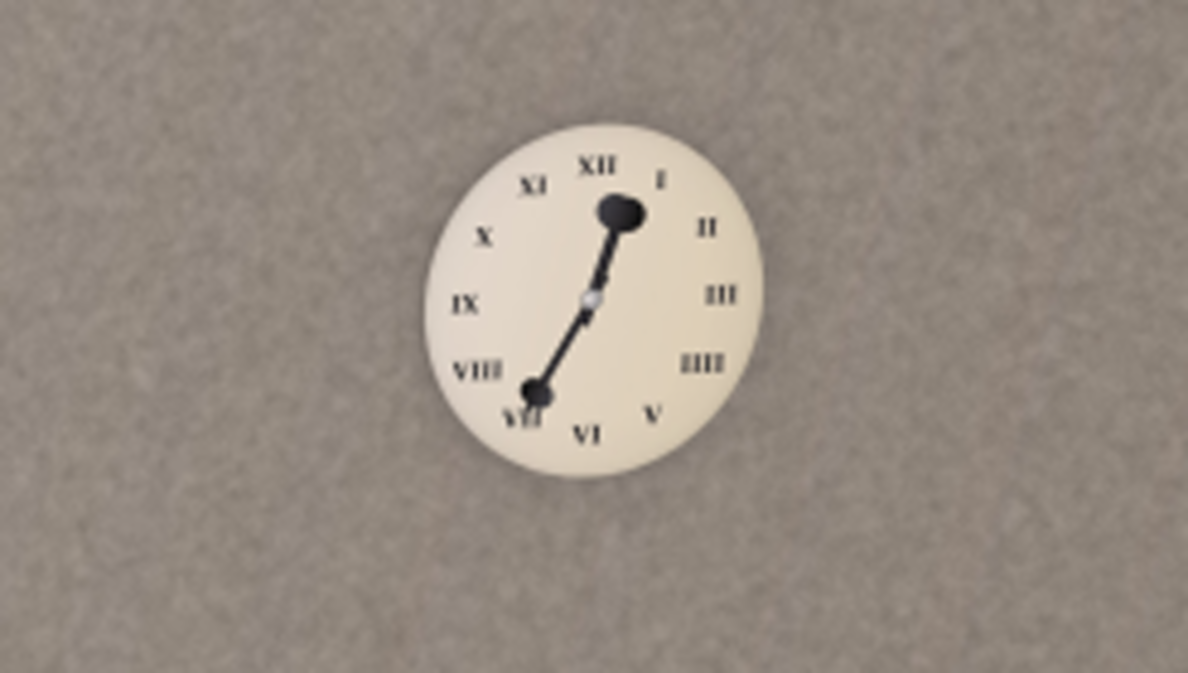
**12:35**
